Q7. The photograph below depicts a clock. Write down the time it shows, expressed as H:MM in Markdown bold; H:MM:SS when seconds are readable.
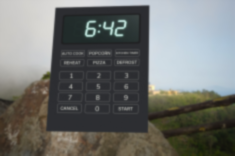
**6:42**
